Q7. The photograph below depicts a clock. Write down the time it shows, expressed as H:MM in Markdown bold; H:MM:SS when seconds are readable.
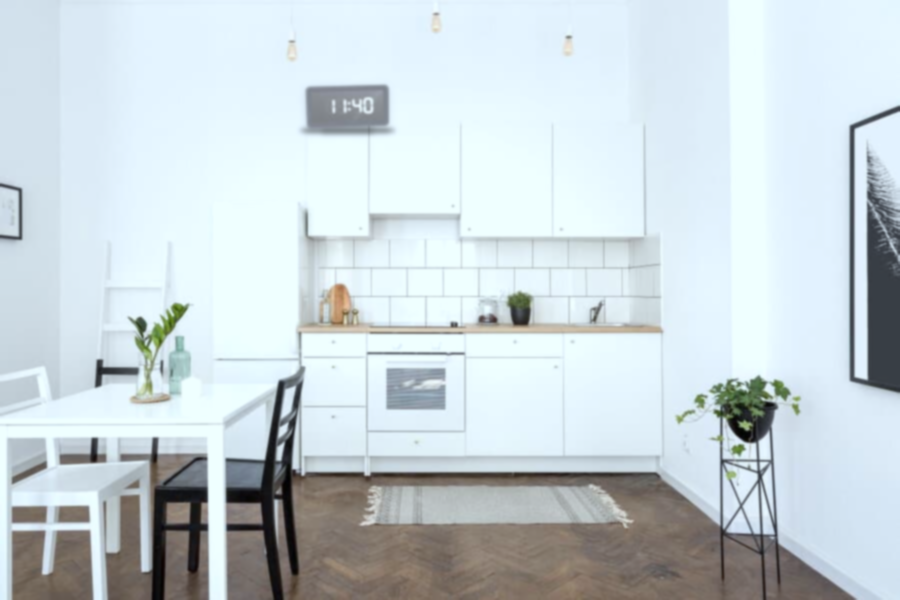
**11:40**
